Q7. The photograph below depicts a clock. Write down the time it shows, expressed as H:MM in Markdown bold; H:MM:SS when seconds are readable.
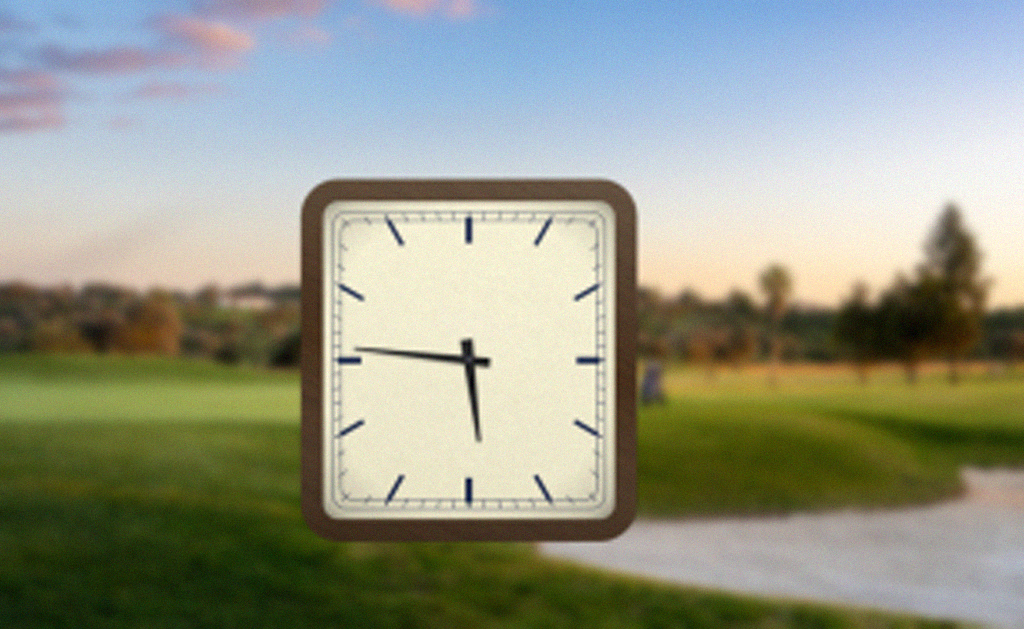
**5:46**
